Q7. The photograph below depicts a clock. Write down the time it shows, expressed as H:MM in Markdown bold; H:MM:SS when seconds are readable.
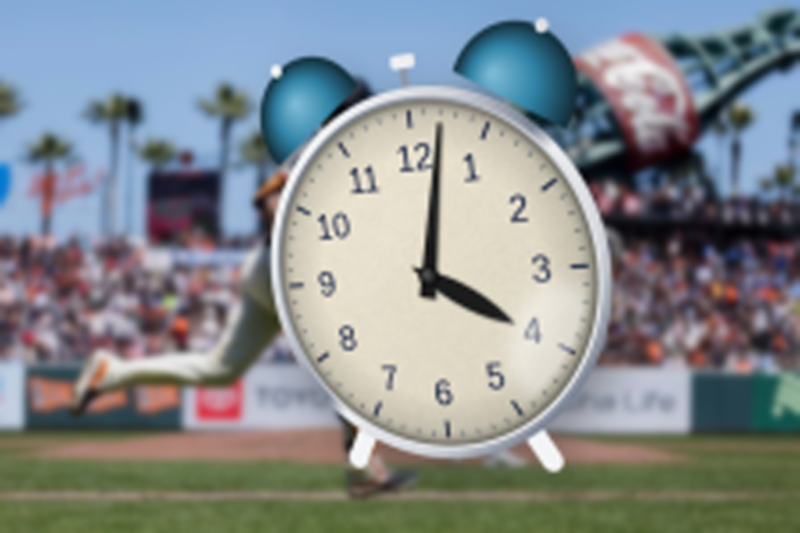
**4:02**
